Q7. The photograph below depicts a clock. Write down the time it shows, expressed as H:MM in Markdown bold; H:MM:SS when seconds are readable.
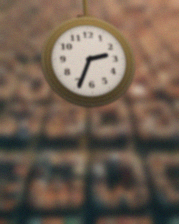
**2:34**
